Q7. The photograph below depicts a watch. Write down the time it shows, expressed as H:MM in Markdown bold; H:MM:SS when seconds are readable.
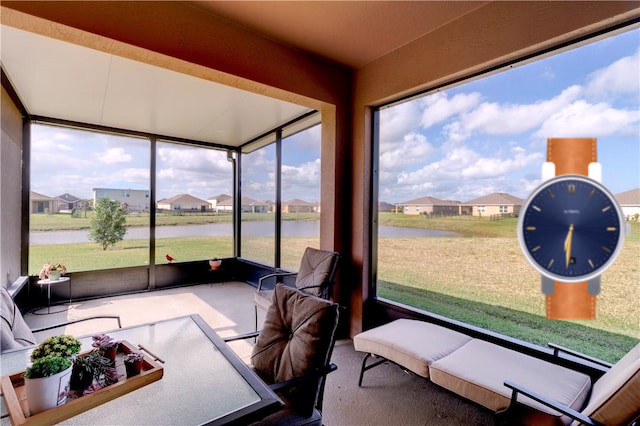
**6:31**
